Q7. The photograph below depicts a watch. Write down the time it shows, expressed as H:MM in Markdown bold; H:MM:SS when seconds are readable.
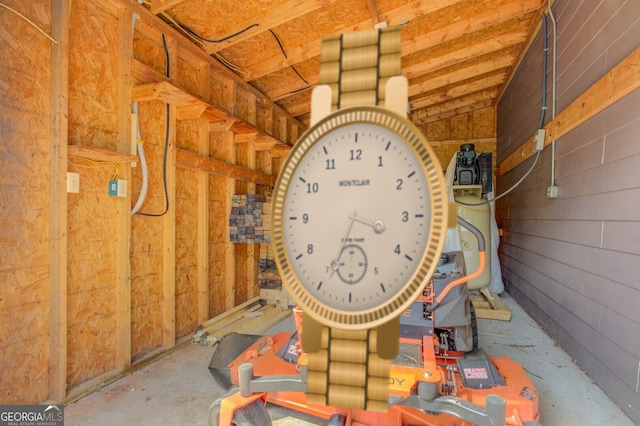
**3:34**
